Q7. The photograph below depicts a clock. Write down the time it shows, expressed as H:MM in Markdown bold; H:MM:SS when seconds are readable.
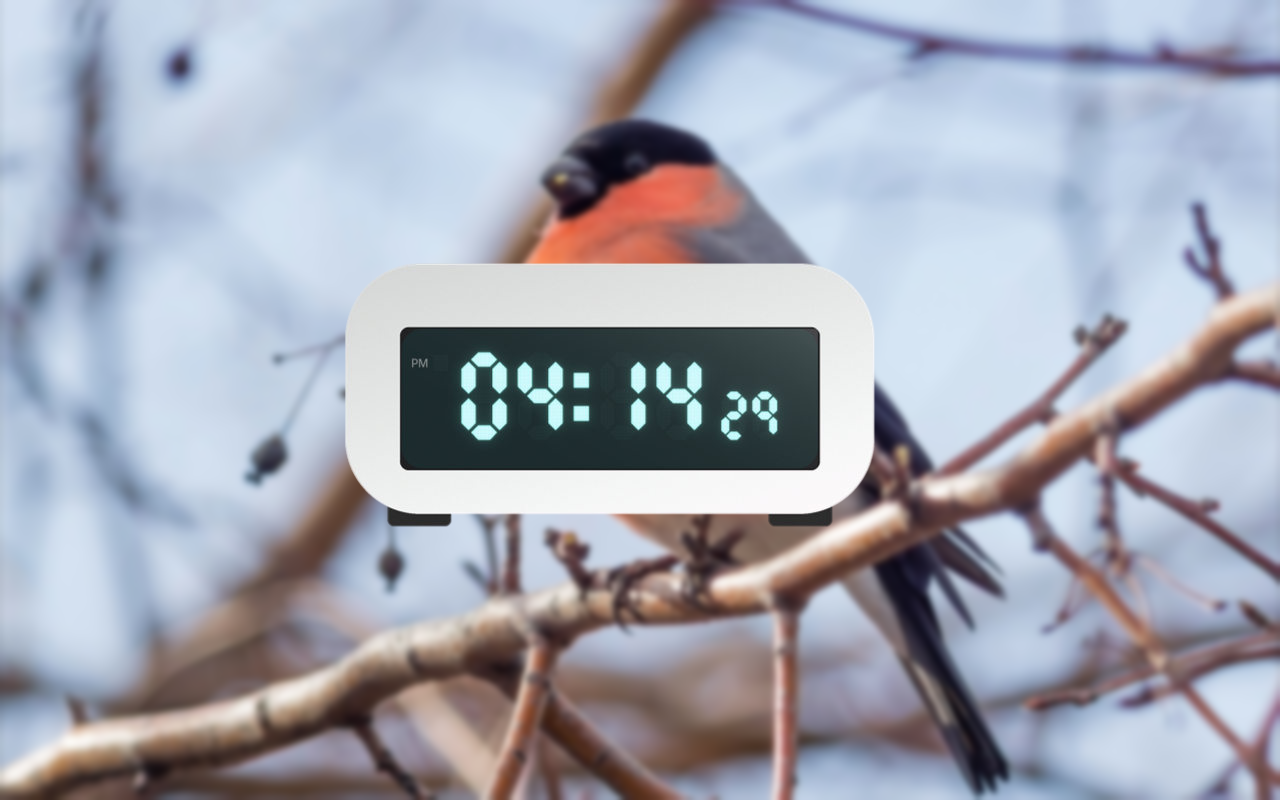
**4:14:29**
